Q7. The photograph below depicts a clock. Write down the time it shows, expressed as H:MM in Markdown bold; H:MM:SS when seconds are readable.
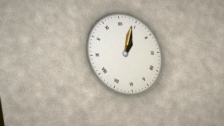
**1:04**
